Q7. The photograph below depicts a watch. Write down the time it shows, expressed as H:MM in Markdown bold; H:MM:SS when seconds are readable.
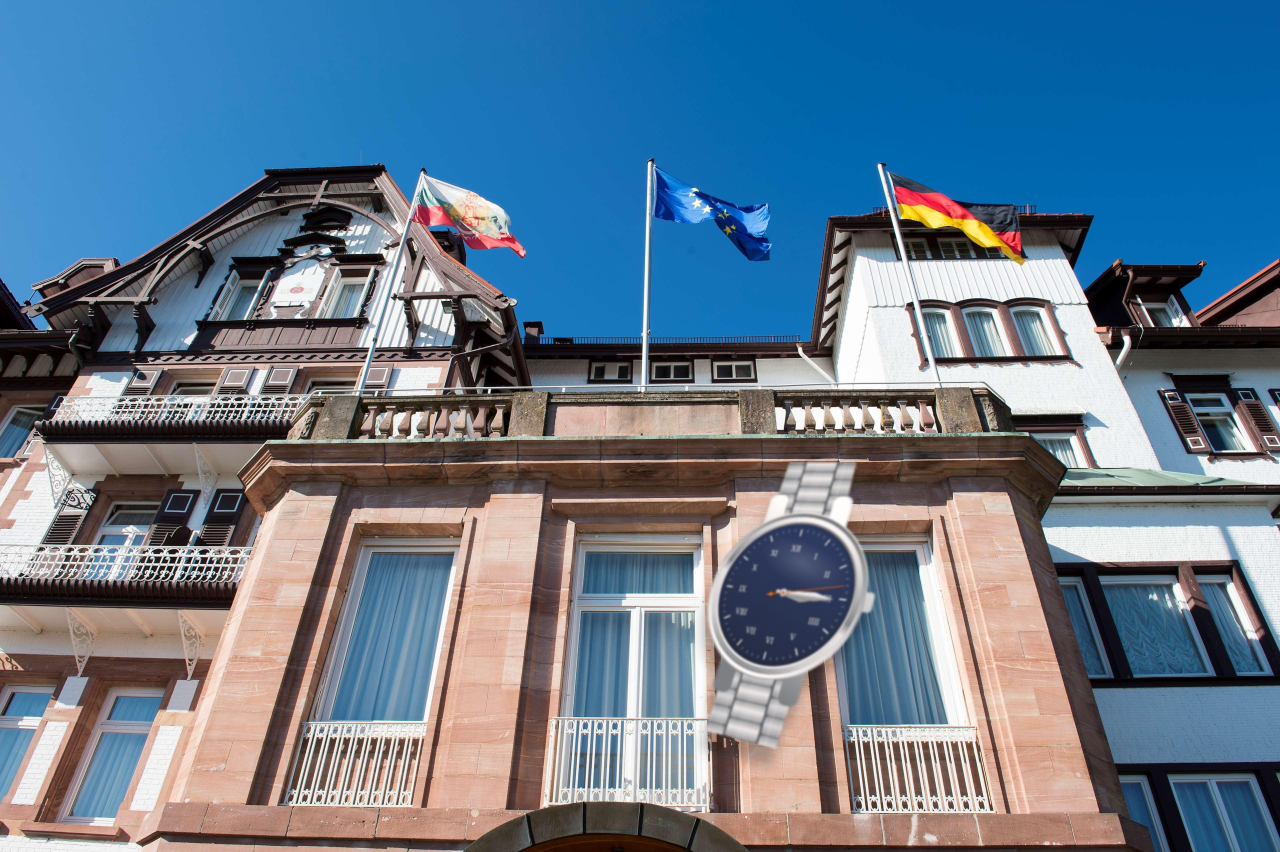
**3:15:13**
